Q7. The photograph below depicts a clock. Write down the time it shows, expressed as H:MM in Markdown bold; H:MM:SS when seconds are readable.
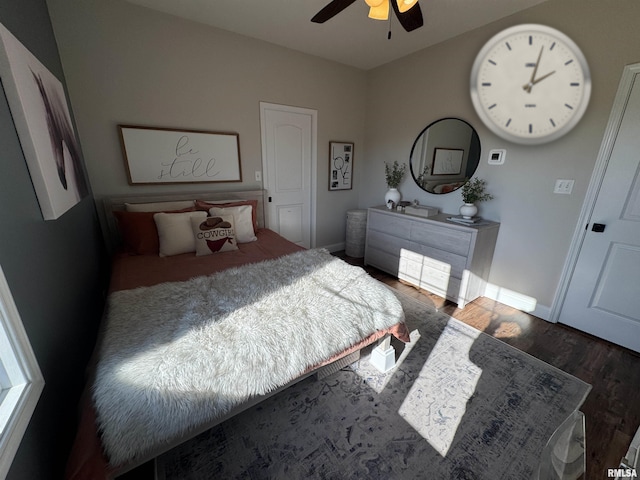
**2:03**
